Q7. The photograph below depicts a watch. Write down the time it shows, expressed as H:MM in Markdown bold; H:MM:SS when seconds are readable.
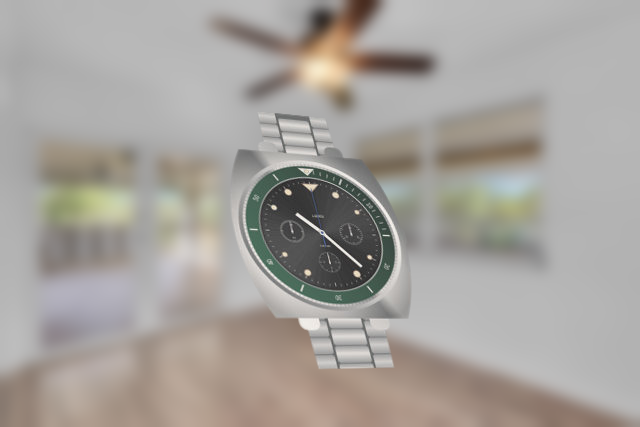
**10:23**
